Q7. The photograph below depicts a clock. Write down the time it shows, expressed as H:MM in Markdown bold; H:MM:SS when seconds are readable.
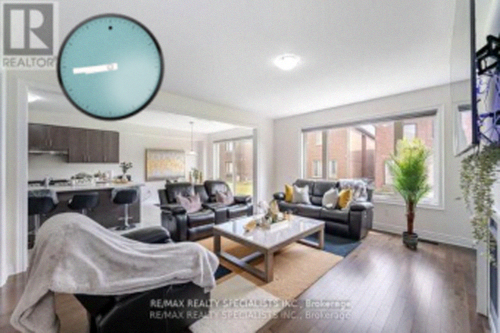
**8:44**
